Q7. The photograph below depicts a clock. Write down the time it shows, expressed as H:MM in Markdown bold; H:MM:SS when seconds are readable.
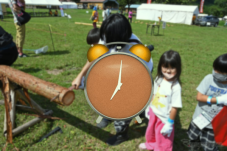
**7:01**
